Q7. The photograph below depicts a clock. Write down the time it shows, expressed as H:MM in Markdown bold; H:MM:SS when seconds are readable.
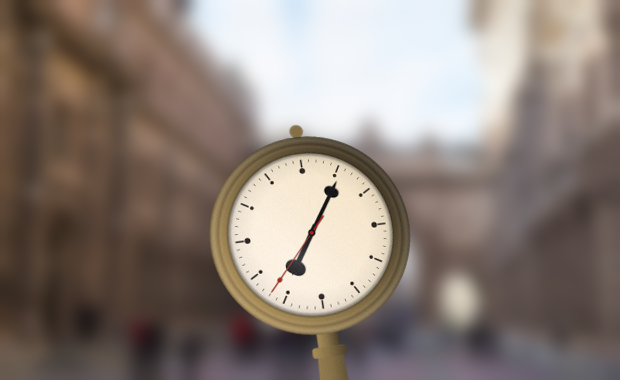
**7:05:37**
